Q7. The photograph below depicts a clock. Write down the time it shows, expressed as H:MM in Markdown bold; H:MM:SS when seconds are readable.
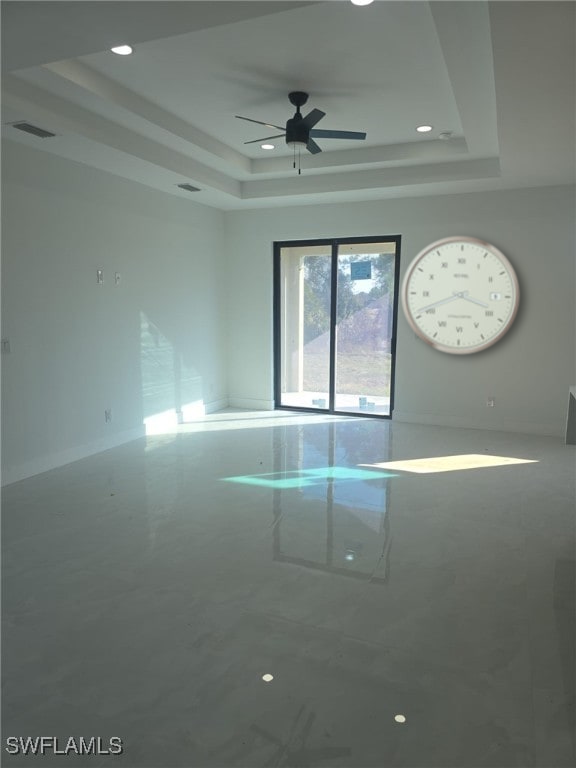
**3:41**
